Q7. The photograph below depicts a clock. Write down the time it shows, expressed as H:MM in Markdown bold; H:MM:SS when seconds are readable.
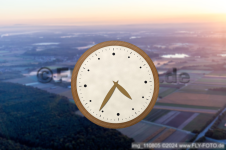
**4:36**
